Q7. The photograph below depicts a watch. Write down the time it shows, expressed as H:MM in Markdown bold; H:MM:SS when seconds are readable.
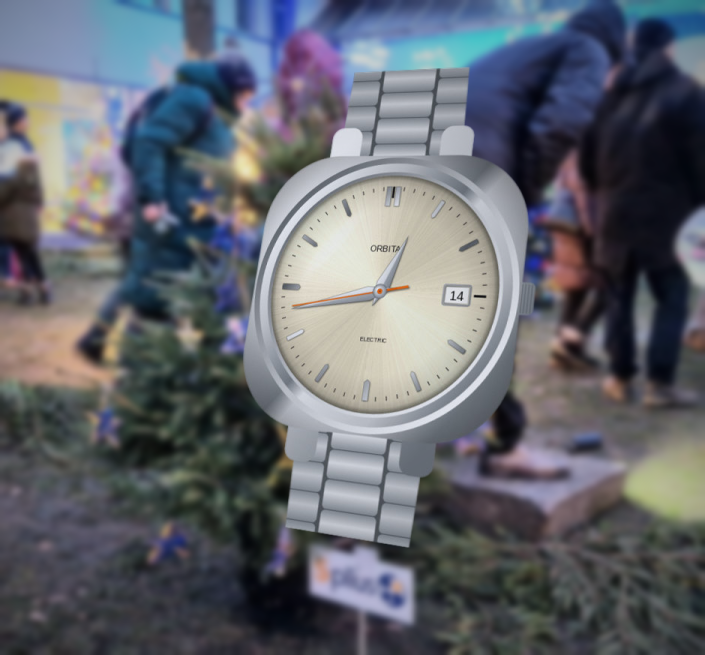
**12:42:43**
